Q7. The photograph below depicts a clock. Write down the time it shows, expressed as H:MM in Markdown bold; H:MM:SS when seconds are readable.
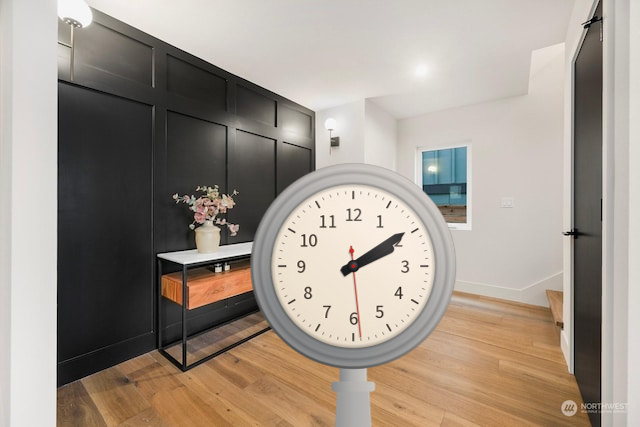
**2:09:29**
